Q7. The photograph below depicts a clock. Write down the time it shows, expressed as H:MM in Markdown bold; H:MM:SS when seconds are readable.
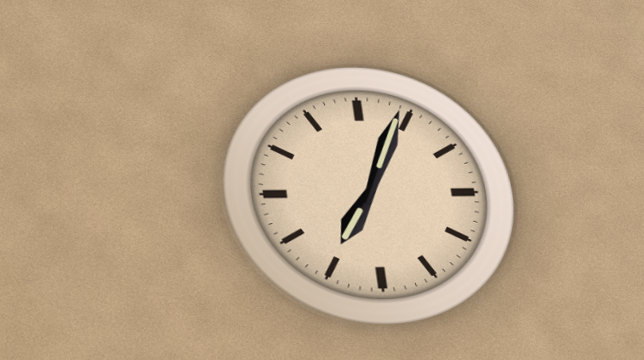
**7:04**
